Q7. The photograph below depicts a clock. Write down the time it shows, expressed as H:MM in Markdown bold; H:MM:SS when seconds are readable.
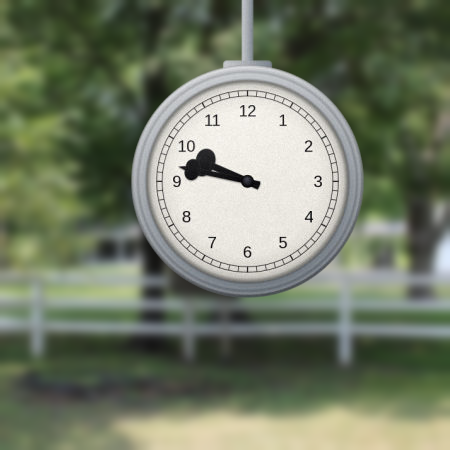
**9:47**
